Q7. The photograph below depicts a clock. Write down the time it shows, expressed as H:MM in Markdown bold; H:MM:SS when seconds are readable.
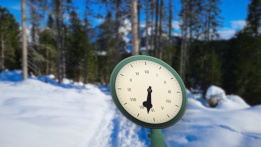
**6:32**
